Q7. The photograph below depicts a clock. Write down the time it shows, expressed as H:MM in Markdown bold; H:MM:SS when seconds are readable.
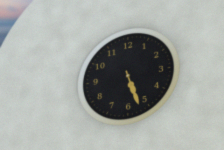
**5:27**
